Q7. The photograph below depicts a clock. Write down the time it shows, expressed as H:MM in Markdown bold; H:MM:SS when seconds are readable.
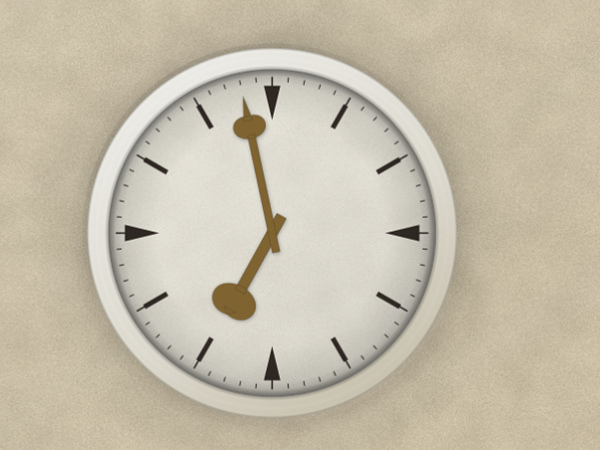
**6:58**
